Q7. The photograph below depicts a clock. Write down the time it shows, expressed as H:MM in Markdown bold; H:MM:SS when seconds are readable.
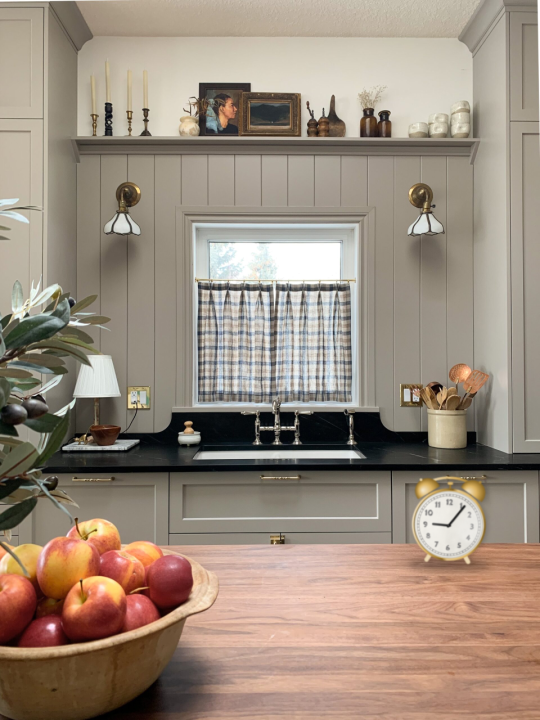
**9:06**
